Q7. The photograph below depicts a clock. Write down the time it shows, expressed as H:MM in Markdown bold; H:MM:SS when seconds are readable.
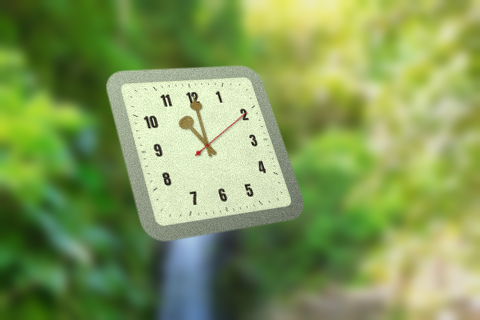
**11:00:10**
